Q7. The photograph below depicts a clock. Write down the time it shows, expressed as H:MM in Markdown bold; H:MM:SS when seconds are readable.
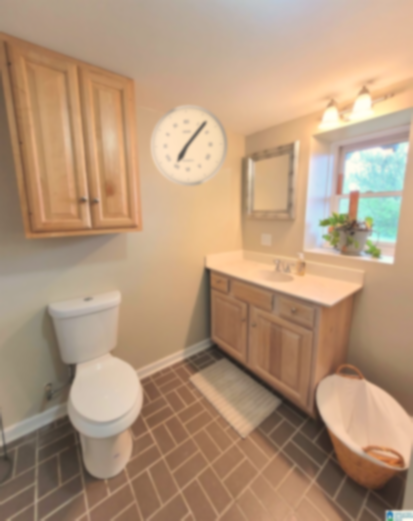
**7:07**
